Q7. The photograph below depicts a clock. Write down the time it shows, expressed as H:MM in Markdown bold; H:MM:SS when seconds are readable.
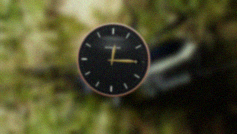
**12:15**
